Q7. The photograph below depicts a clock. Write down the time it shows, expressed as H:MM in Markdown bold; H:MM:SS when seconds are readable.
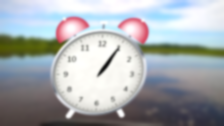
**1:05**
